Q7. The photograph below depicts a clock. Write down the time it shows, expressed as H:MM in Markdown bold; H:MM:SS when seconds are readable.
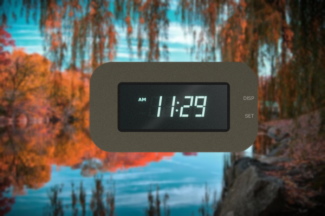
**11:29**
